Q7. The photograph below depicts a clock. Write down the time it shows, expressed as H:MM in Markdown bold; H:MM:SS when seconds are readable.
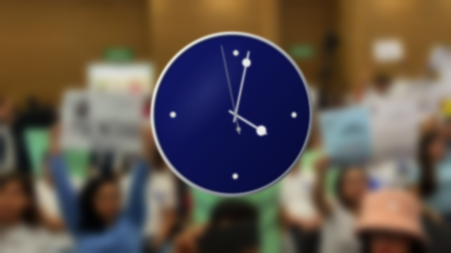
**4:01:58**
